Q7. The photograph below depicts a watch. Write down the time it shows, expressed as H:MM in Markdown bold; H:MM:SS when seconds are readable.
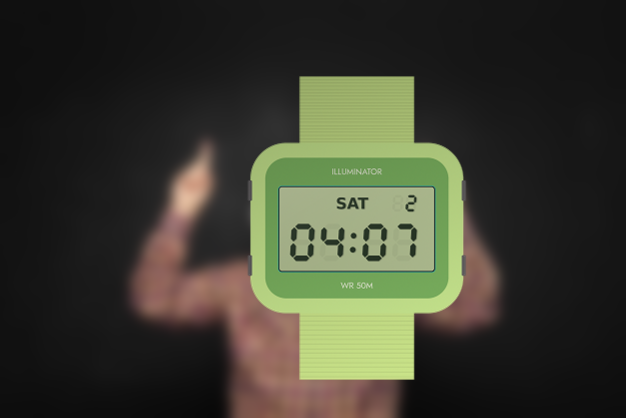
**4:07**
